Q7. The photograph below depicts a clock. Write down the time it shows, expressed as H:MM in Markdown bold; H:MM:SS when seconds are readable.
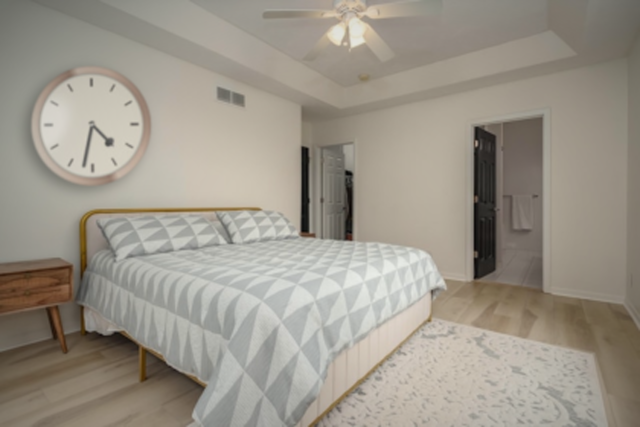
**4:32**
